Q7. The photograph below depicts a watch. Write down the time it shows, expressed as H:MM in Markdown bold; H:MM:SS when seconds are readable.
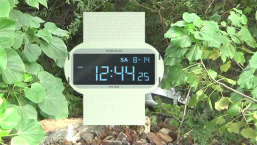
**12:44:25**
